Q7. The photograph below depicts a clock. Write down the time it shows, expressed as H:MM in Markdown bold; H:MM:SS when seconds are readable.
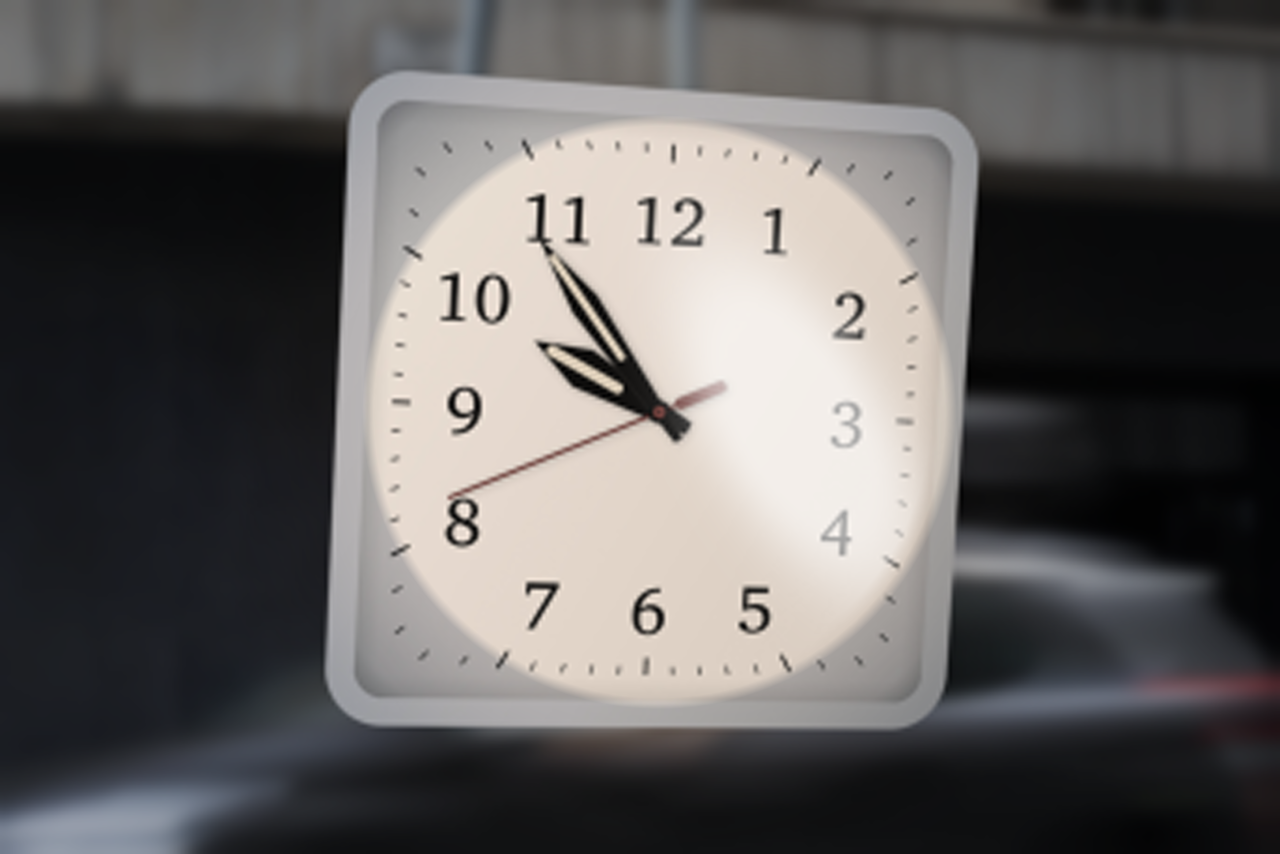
**9:53:41**
